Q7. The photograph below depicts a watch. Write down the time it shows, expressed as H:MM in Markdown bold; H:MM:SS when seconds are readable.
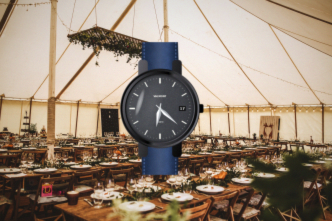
**6:22**
